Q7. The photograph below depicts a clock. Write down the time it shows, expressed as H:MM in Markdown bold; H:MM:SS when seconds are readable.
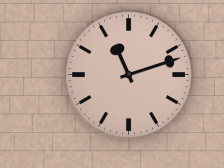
**11:12**
